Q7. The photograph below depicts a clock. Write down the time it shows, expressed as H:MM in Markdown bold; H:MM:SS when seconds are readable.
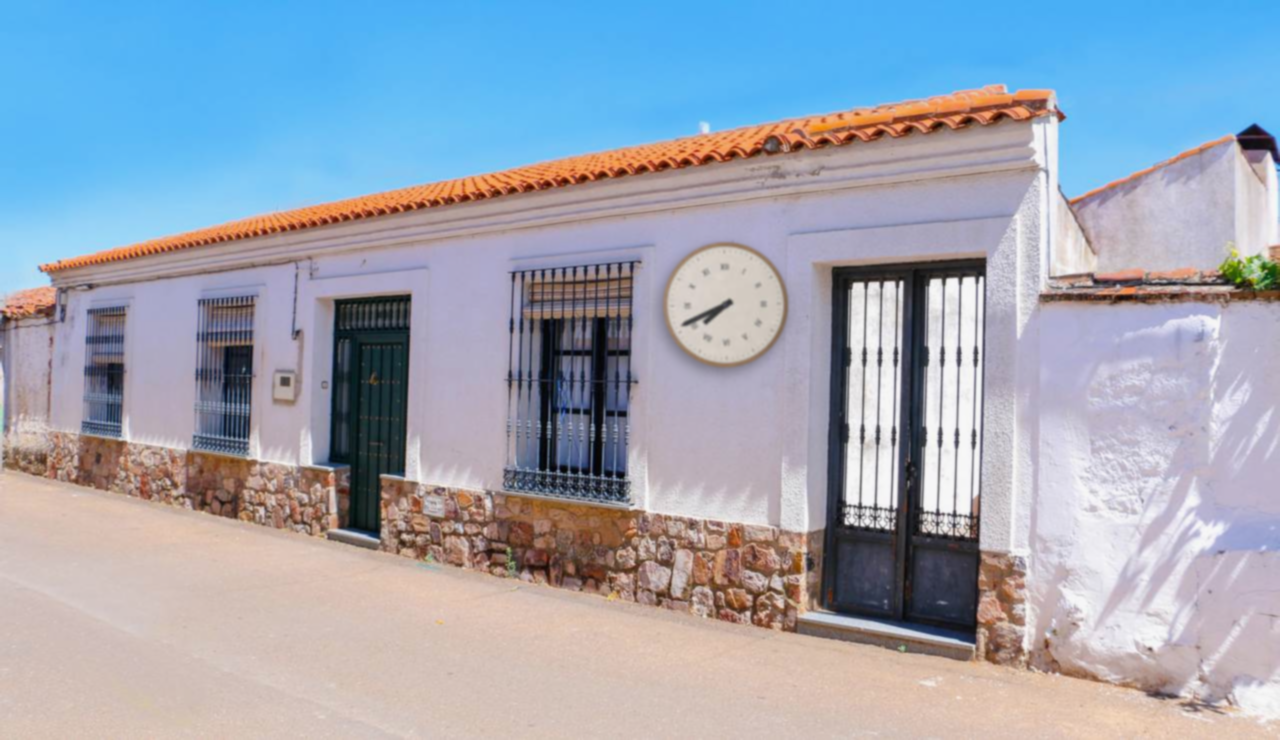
**7:41**
